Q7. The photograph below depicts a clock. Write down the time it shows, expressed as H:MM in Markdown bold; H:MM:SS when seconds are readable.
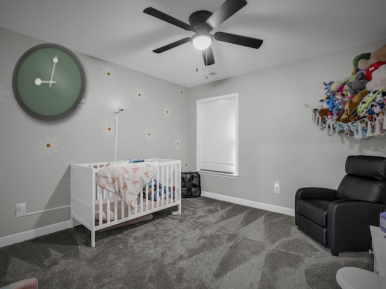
**9:02**
